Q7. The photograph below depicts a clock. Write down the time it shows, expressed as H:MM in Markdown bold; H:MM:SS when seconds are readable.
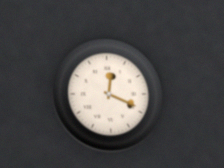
**12:19**
